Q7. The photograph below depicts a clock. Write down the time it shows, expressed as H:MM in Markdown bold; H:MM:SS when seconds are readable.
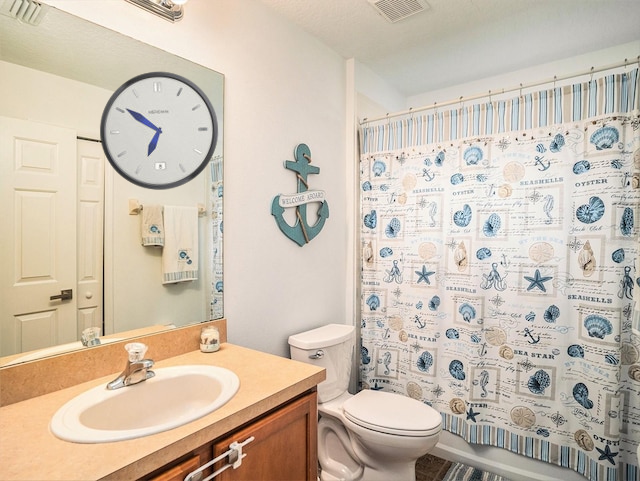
**6:51**
